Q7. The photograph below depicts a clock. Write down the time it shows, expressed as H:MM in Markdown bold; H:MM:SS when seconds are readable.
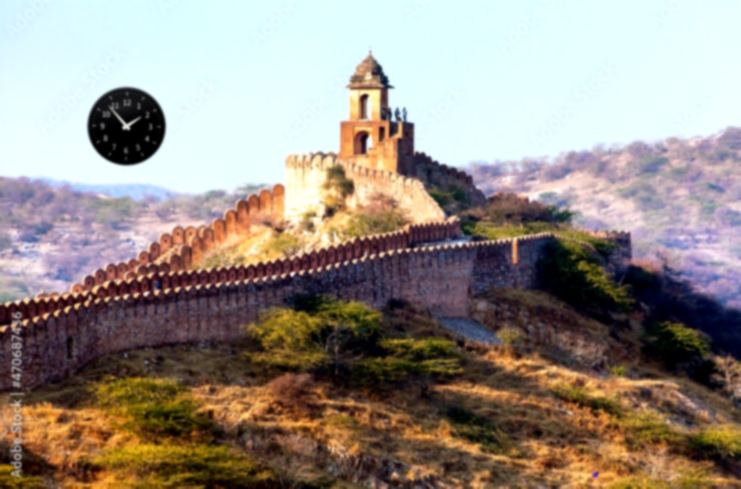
**1:53**
